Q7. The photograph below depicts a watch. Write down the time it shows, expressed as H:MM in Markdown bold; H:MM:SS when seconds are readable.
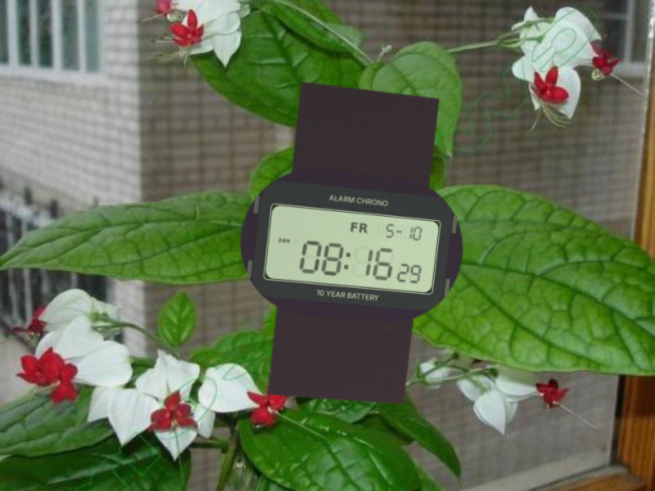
**8:16:29**
